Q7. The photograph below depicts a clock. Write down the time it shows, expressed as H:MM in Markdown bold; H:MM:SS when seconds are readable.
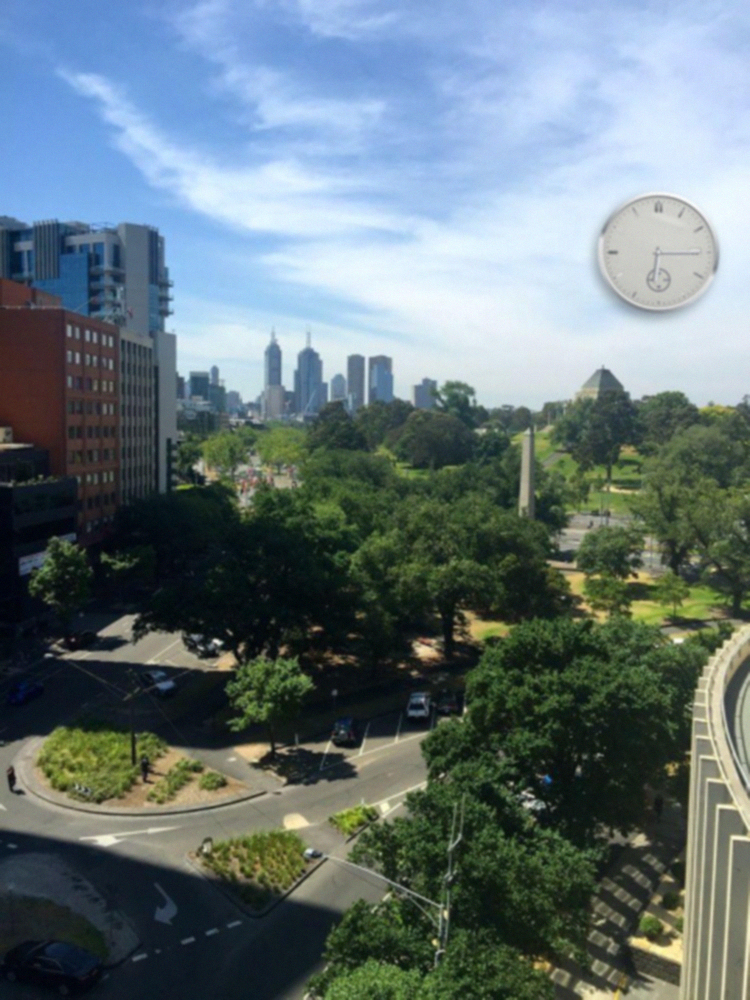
**6:15**
